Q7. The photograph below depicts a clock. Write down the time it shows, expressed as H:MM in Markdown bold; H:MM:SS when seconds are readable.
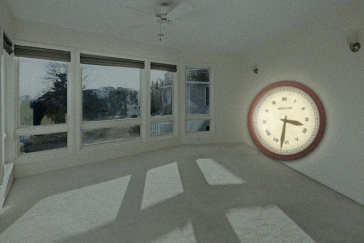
**3:32**
